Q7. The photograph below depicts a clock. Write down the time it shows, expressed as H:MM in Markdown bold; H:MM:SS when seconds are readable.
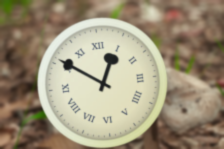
**12:51**
